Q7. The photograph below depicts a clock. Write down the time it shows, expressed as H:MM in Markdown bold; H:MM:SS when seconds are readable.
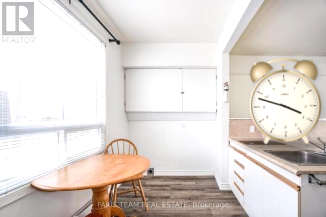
**3:48**
